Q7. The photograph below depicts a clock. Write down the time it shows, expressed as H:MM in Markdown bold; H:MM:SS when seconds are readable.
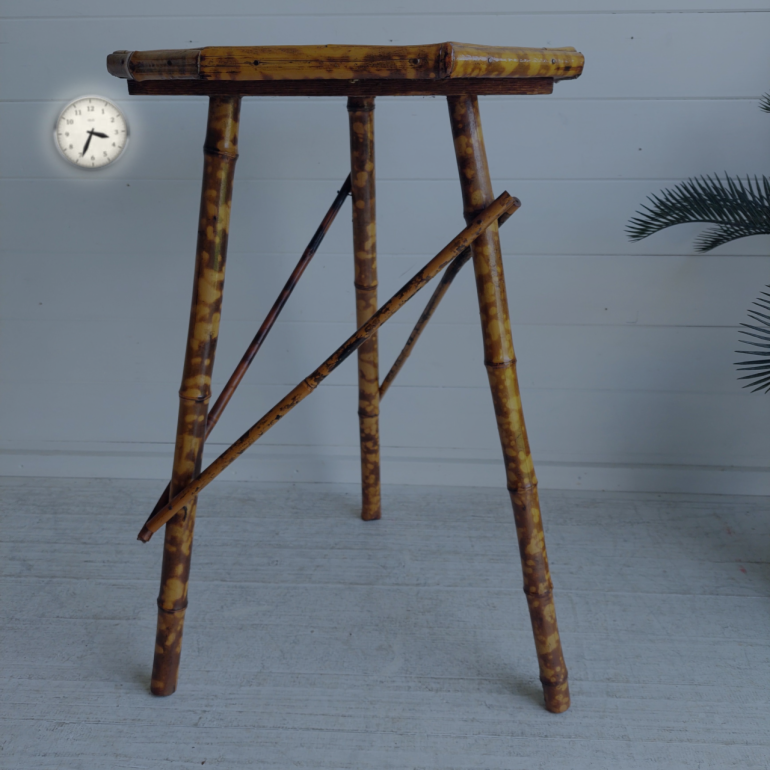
**3:34**
